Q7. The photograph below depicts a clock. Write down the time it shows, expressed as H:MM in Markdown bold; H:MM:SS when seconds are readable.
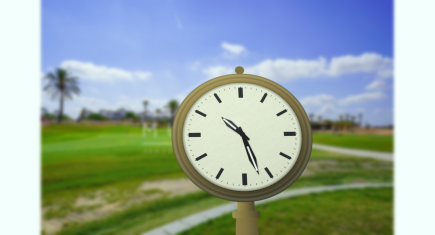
**10:27**
